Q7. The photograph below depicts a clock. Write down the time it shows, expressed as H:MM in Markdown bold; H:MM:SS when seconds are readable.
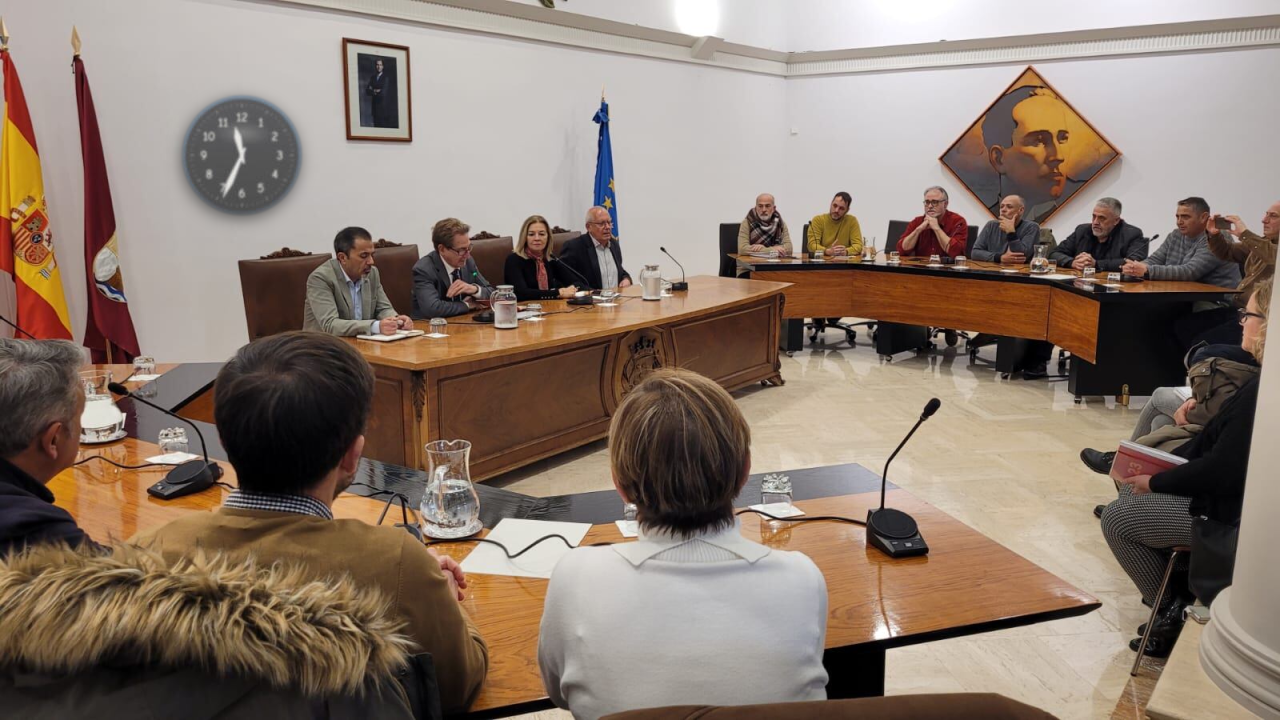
**11:34**
